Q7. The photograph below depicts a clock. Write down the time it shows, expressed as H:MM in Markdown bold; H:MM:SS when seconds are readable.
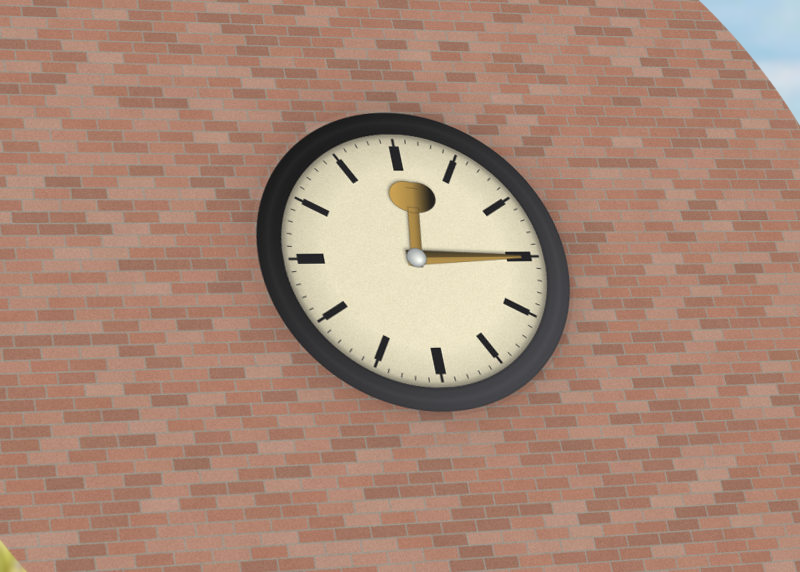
**12:15**
